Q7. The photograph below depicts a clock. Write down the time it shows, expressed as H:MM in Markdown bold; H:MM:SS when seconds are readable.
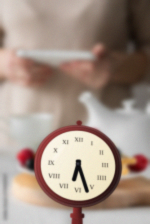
**6:27**
